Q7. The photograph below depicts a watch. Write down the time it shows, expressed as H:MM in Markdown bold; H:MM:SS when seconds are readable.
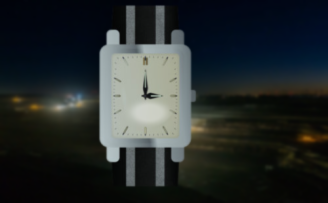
**3:00**
